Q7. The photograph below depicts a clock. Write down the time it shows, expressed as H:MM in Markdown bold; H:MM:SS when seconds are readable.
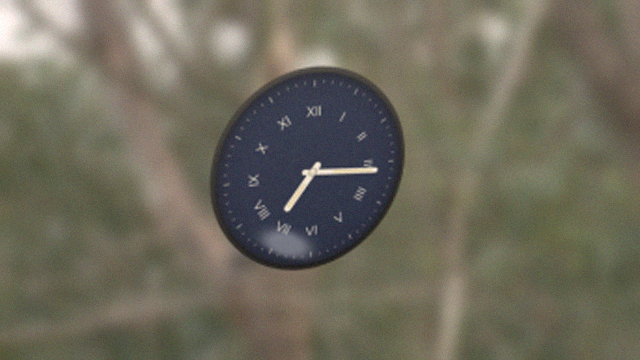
**7:16**
